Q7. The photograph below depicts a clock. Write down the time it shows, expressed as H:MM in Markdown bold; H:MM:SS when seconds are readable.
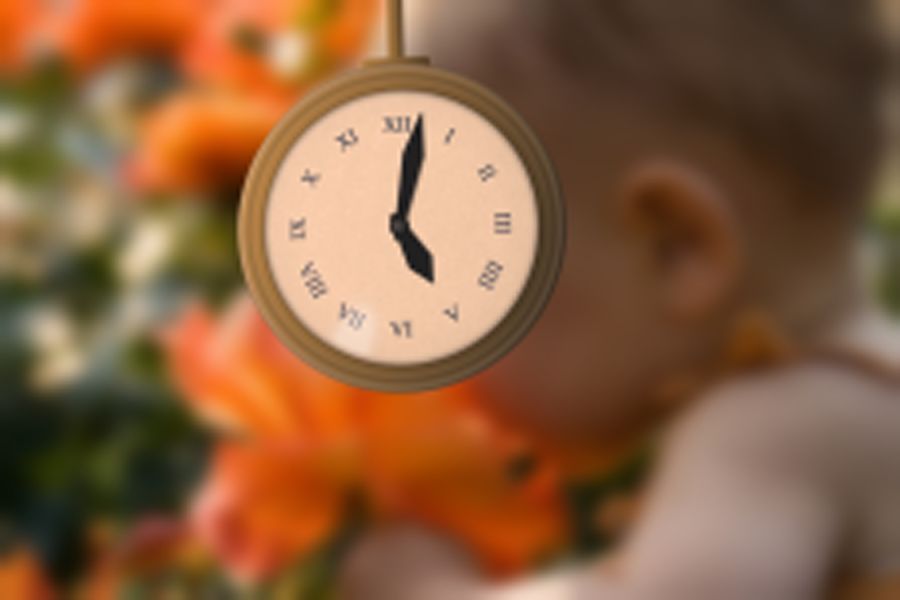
**5:02**
